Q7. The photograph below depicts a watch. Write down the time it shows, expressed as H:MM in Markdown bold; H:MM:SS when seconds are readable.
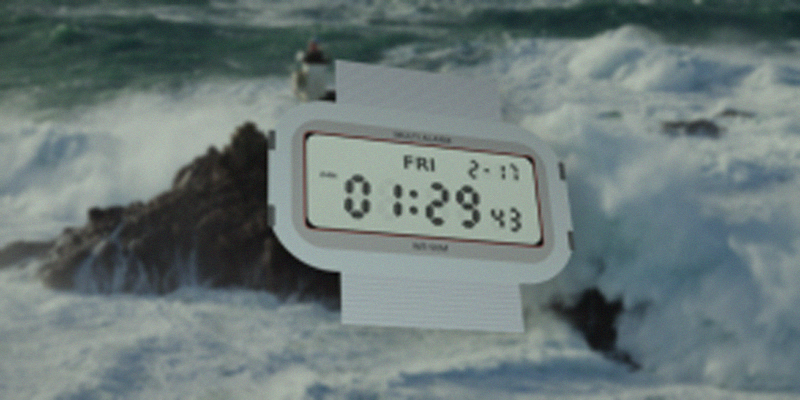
**1:29:43**
